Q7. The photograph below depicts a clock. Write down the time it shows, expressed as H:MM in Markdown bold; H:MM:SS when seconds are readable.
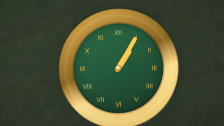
**1:05**
